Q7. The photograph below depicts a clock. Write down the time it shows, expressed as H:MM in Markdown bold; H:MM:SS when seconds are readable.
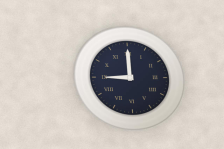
**9:00**
